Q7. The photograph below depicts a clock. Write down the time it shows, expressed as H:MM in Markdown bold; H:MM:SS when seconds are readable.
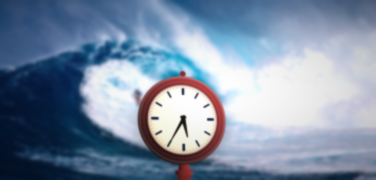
**5:35**
